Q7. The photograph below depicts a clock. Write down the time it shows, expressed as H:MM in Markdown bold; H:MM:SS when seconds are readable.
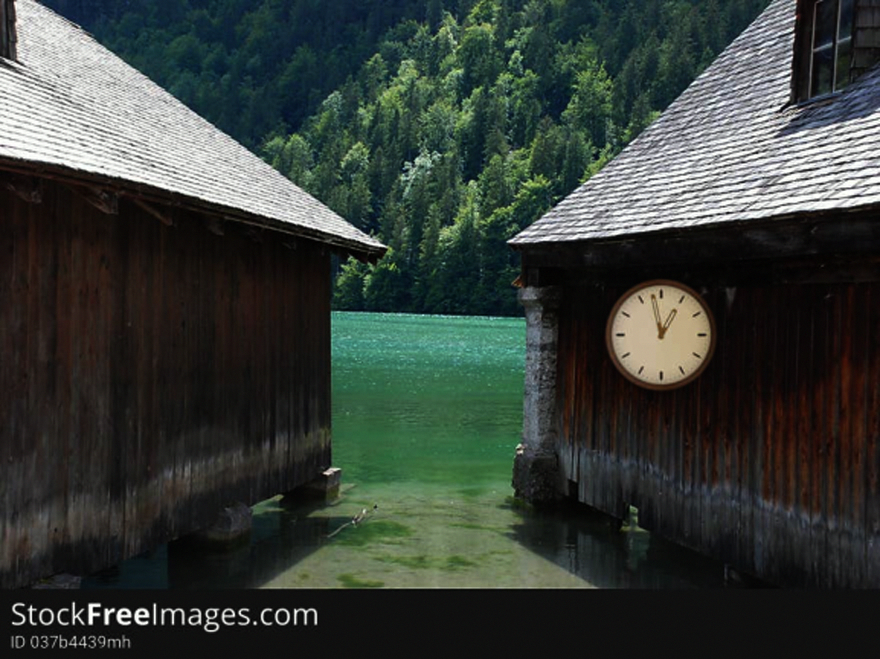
**12:58**
